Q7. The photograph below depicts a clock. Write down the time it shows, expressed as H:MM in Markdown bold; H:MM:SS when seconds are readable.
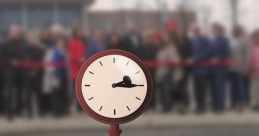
**2:15**
